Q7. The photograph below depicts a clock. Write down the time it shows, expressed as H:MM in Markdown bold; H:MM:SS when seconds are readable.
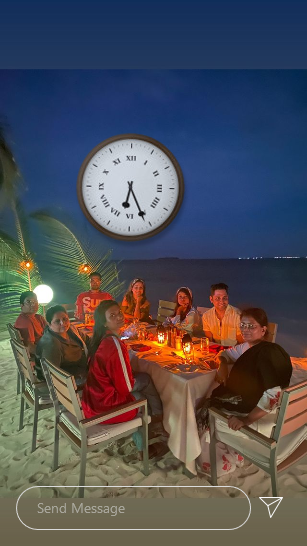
**6:26**
